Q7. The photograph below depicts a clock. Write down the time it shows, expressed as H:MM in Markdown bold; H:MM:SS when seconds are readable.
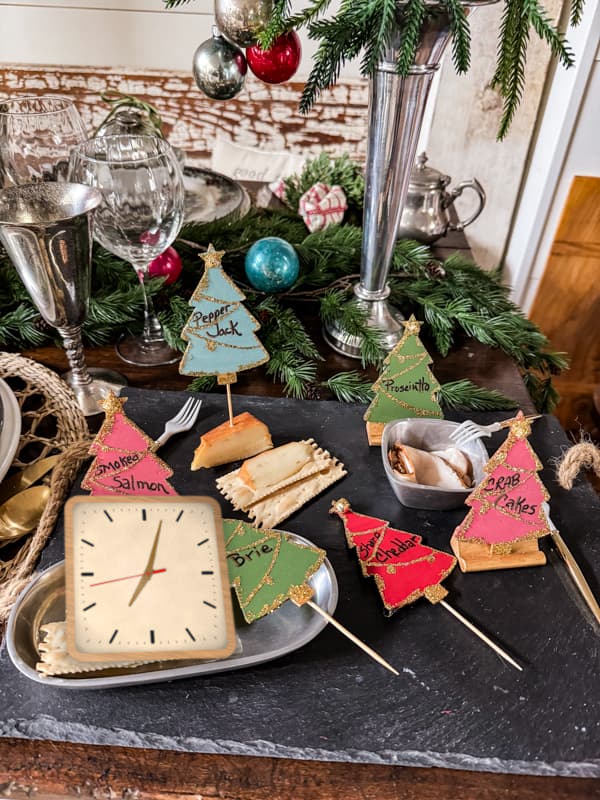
**7:02:43**
